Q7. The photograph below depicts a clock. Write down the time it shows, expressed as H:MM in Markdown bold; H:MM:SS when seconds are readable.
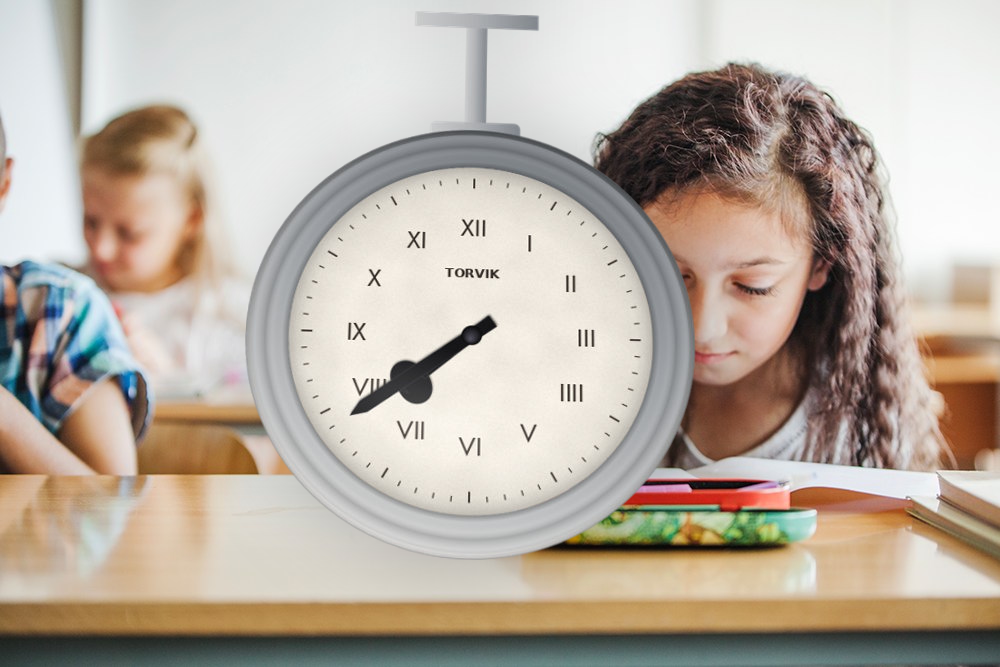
**7:39**
